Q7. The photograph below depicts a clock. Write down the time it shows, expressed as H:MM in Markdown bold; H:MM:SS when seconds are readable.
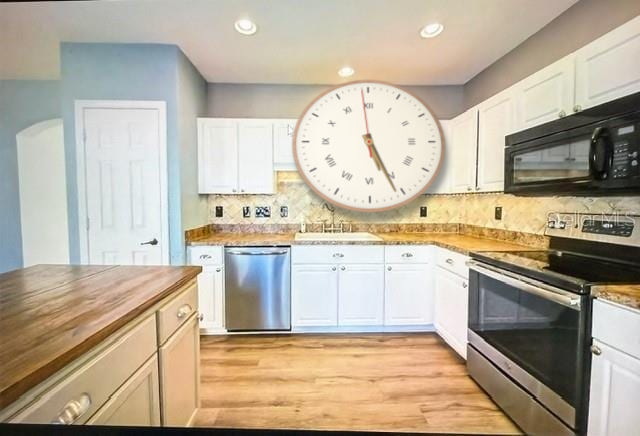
**5:25:59**
